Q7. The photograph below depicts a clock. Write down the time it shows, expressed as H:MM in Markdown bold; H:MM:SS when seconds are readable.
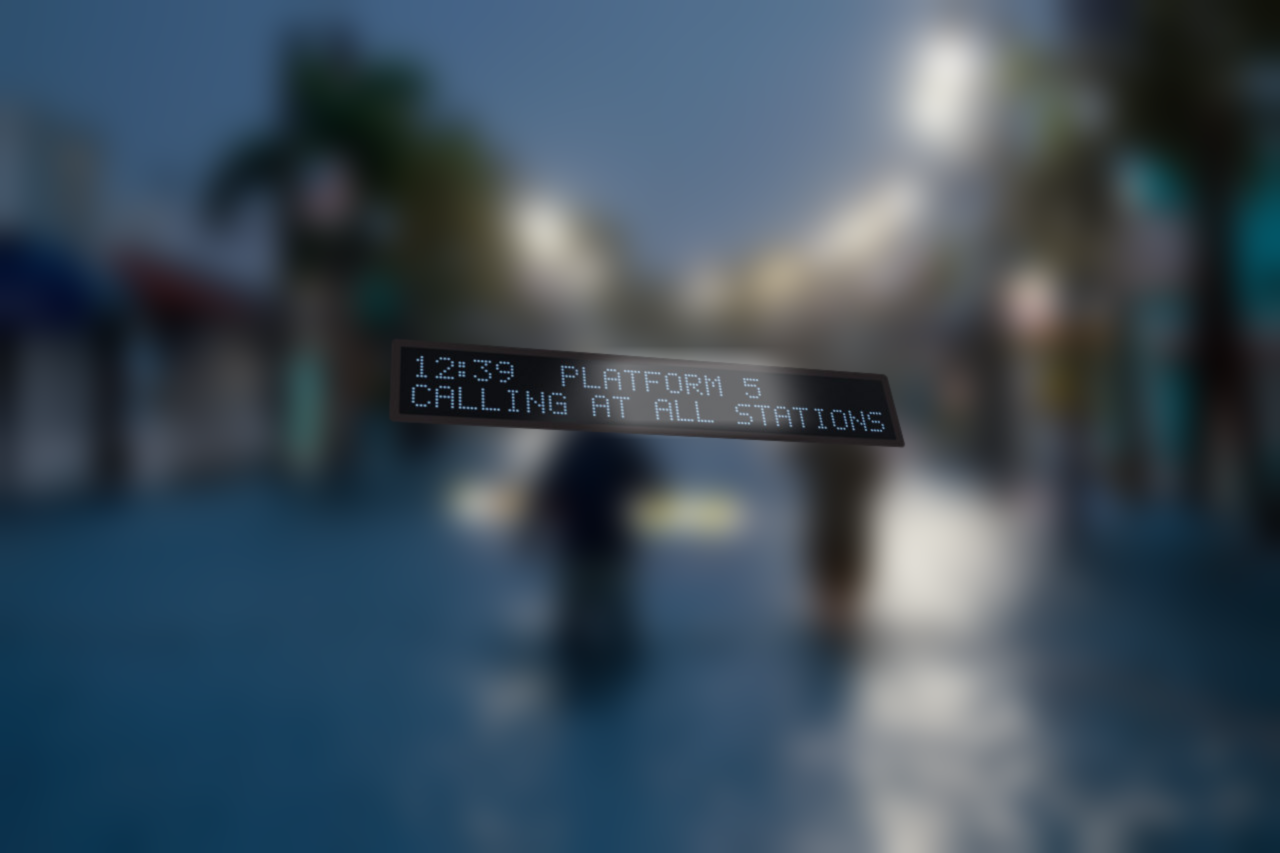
**12:39**
